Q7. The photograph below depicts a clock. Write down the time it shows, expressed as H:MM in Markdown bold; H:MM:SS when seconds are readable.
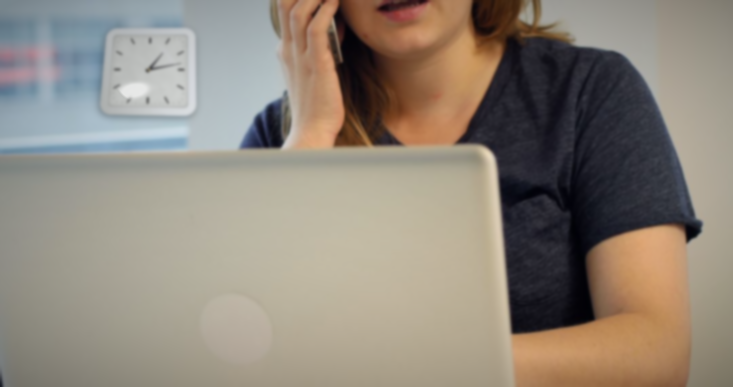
**1:13**
